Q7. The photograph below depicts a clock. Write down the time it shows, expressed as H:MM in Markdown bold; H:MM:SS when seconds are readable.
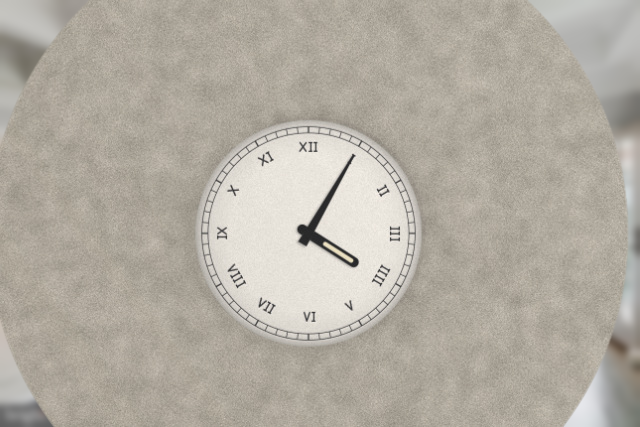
**4:05**
